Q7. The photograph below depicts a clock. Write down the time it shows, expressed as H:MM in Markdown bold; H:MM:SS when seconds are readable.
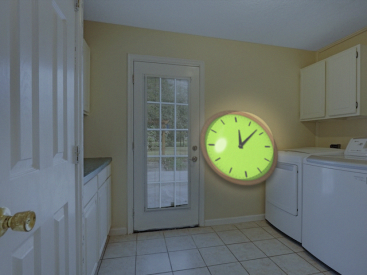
**12:08**
